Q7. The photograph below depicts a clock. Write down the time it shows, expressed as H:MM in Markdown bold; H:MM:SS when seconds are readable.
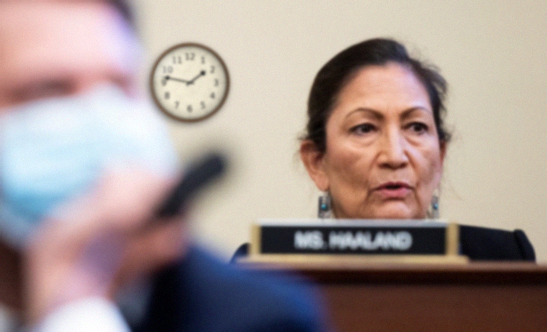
**1:47**
